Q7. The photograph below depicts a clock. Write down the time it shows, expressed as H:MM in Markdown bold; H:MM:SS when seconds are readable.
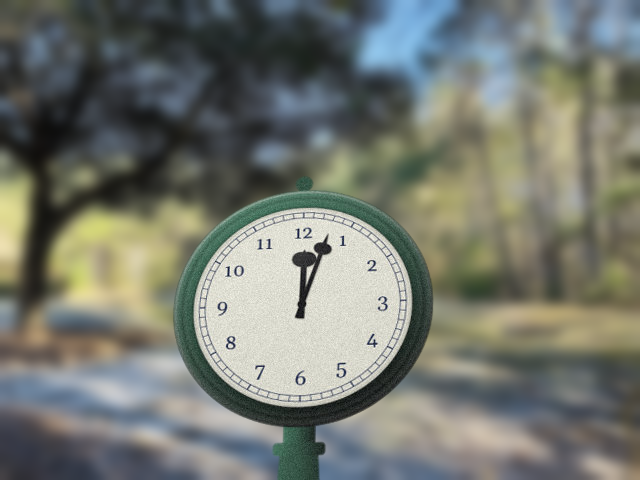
**12:03**
